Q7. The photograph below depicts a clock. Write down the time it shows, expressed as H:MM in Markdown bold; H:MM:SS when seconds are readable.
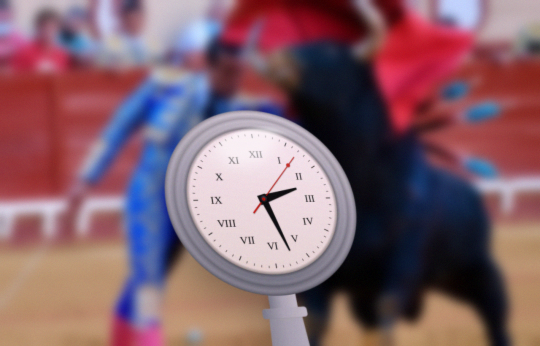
**2:27:07**
